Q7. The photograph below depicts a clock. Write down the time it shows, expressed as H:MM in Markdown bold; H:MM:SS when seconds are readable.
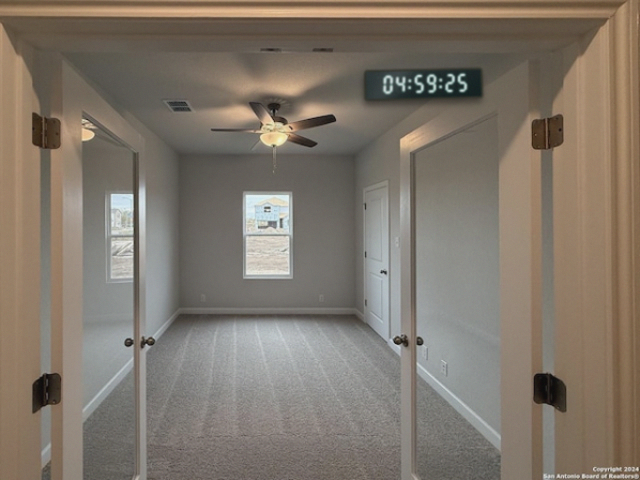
**4:59:25**
